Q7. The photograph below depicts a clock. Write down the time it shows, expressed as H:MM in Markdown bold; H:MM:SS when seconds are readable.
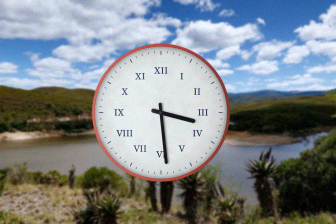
**3:29**
